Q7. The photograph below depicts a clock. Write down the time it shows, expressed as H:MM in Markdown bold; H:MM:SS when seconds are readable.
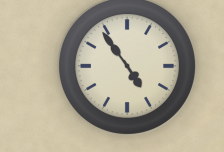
**4:54**
